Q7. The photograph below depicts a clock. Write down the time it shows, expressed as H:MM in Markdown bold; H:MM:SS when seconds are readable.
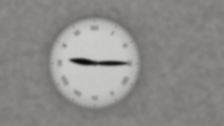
**9:15**
